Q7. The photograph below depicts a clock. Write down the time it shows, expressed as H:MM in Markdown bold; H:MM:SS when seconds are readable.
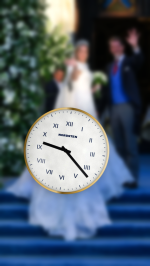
**9:22**
